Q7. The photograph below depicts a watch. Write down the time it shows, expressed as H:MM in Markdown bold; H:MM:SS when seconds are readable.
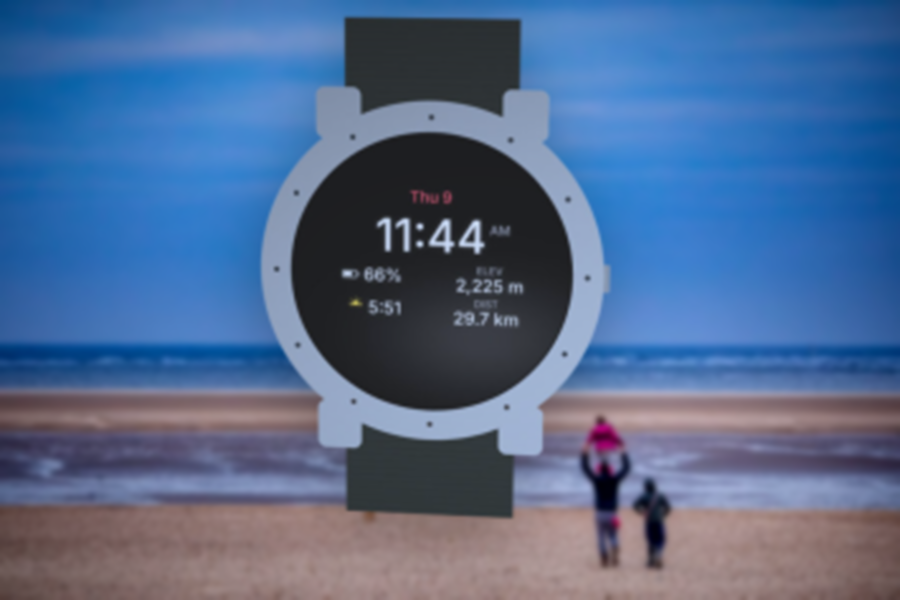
**11:44**
